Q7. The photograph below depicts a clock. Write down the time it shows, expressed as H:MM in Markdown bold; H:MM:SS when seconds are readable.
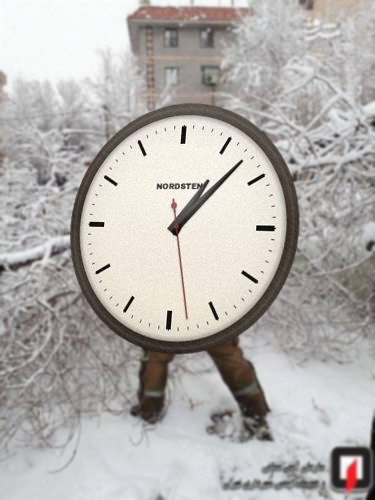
**1:07:28**
